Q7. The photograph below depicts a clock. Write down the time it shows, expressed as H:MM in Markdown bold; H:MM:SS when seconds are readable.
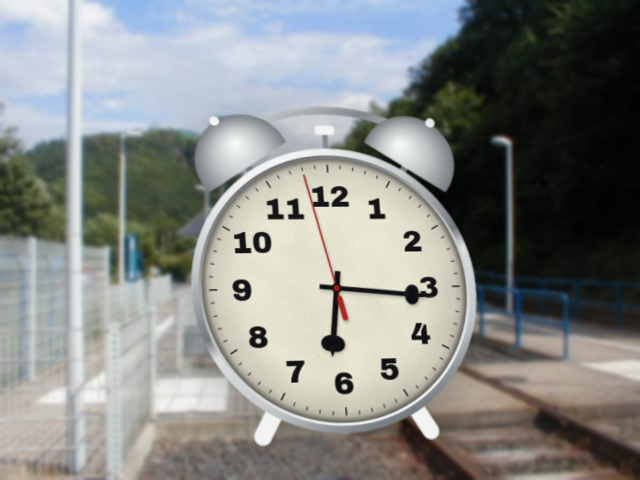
**6:15:58**
